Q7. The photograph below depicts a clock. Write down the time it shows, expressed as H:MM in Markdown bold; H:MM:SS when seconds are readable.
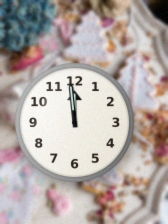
**11:59**
